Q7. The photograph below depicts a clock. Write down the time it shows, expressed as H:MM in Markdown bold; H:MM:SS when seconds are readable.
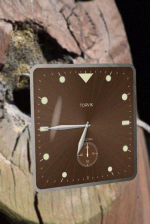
**6:45**
